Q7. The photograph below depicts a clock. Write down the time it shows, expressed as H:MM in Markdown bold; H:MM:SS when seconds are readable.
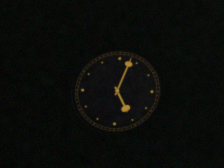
**5:03**
